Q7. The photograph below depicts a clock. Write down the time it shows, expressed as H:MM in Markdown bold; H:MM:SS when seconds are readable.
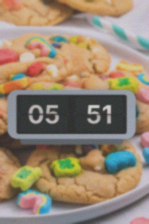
**5:51**
